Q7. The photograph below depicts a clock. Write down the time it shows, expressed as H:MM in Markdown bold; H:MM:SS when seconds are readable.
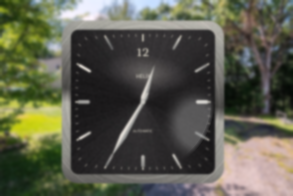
**12:35**
